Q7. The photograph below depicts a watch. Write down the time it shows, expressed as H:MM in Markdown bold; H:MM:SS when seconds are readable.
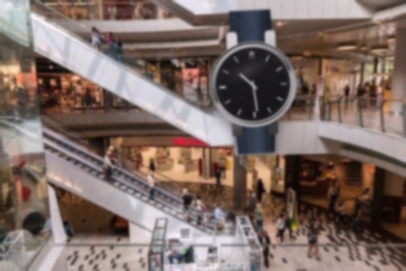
**10:29**
